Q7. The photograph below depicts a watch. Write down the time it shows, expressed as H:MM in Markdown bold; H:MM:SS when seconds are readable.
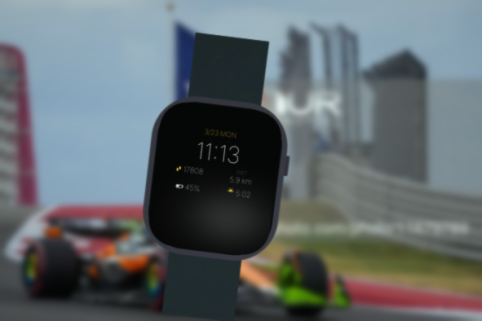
**11:13**
